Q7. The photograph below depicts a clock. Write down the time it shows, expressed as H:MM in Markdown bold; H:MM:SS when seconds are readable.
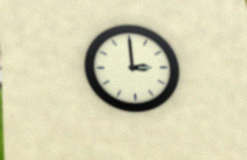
**3:00**
